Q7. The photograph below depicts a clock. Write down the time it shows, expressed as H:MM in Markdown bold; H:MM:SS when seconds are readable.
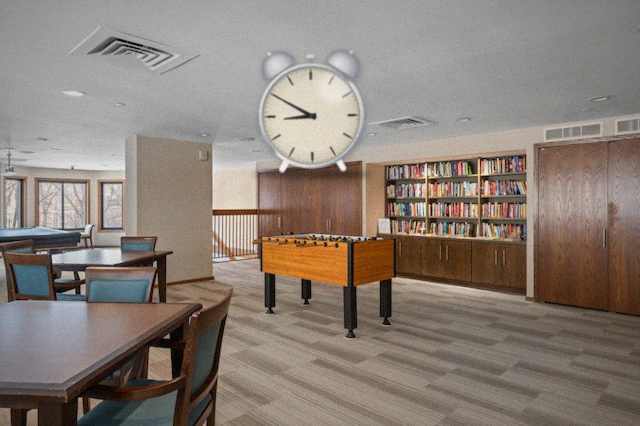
**8:50**
